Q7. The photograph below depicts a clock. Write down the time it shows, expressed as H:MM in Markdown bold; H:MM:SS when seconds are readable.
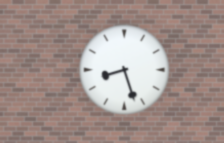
**8:27**
